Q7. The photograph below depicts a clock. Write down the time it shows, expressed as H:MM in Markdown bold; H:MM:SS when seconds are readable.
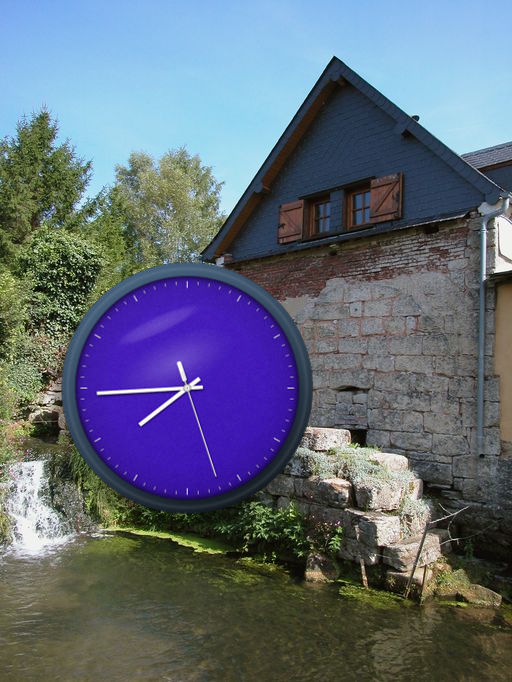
**7:44:27**
